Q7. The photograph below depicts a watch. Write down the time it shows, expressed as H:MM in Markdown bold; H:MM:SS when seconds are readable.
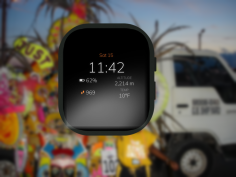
**11:42**
